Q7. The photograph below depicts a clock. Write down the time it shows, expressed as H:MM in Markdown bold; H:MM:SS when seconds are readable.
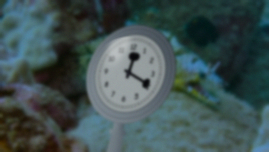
**12:19**
